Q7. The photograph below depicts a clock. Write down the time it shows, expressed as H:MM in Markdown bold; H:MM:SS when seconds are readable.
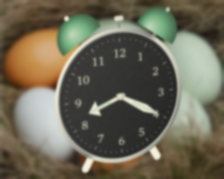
**8:20**
